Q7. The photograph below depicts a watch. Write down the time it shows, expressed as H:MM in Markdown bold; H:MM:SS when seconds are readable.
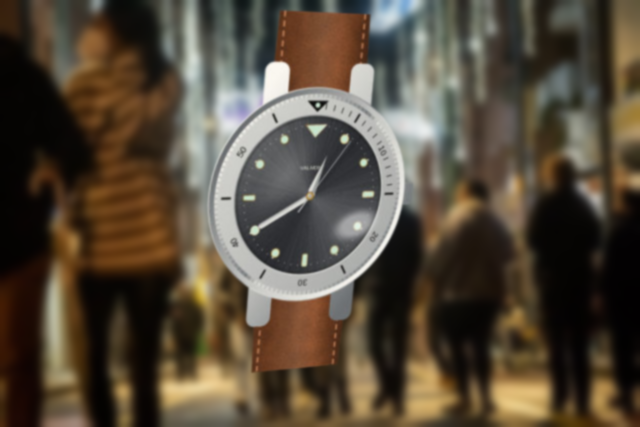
**12:40:06**
